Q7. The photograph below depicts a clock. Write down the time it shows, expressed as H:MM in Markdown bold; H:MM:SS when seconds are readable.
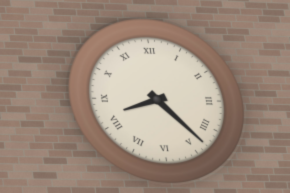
**8:23**
